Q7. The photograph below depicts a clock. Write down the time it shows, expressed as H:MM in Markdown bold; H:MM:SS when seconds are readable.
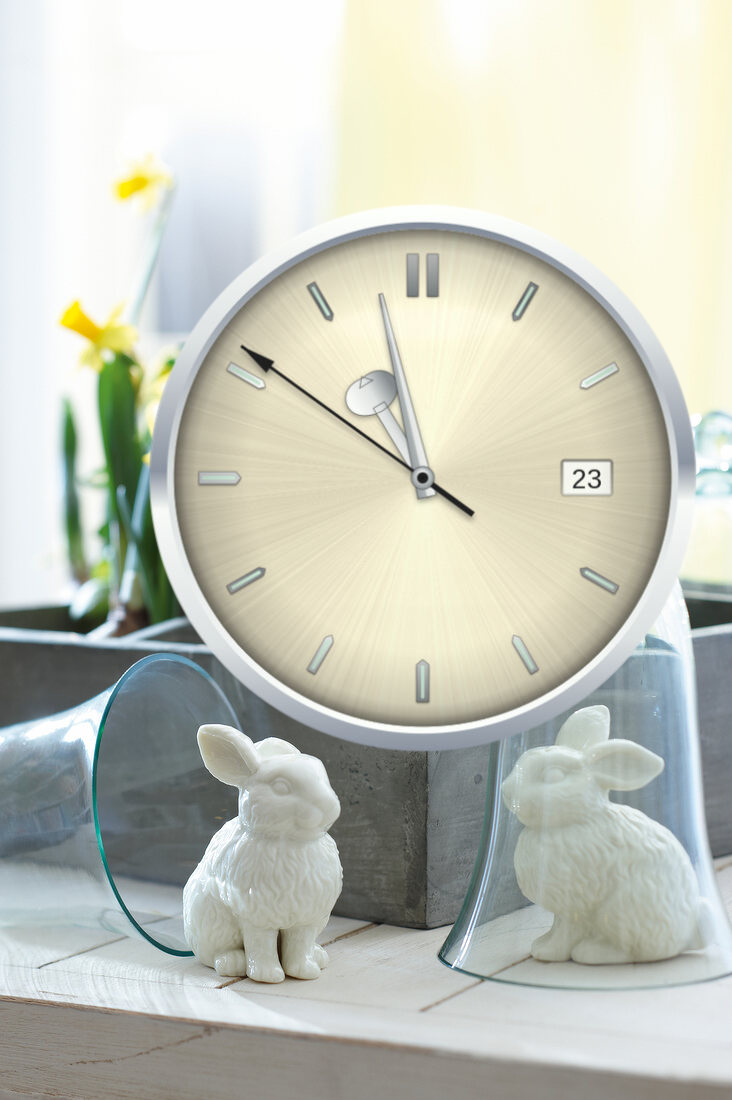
**10:57:51**
